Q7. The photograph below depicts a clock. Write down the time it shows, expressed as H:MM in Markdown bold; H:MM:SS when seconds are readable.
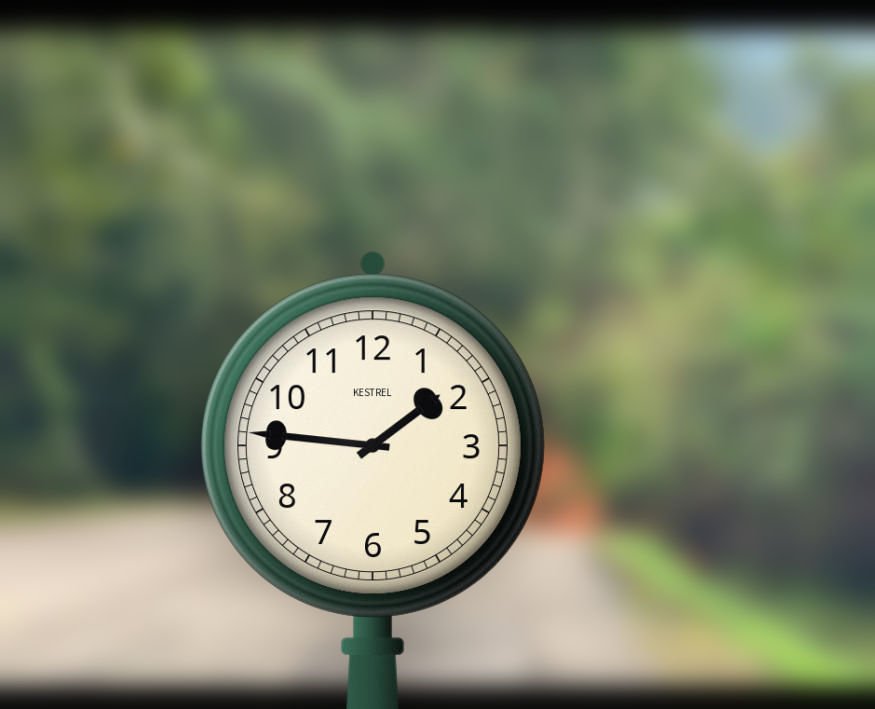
**1:46**
